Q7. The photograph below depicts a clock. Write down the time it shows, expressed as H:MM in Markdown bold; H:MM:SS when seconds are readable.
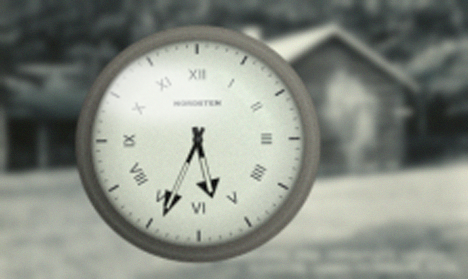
**5:34**
